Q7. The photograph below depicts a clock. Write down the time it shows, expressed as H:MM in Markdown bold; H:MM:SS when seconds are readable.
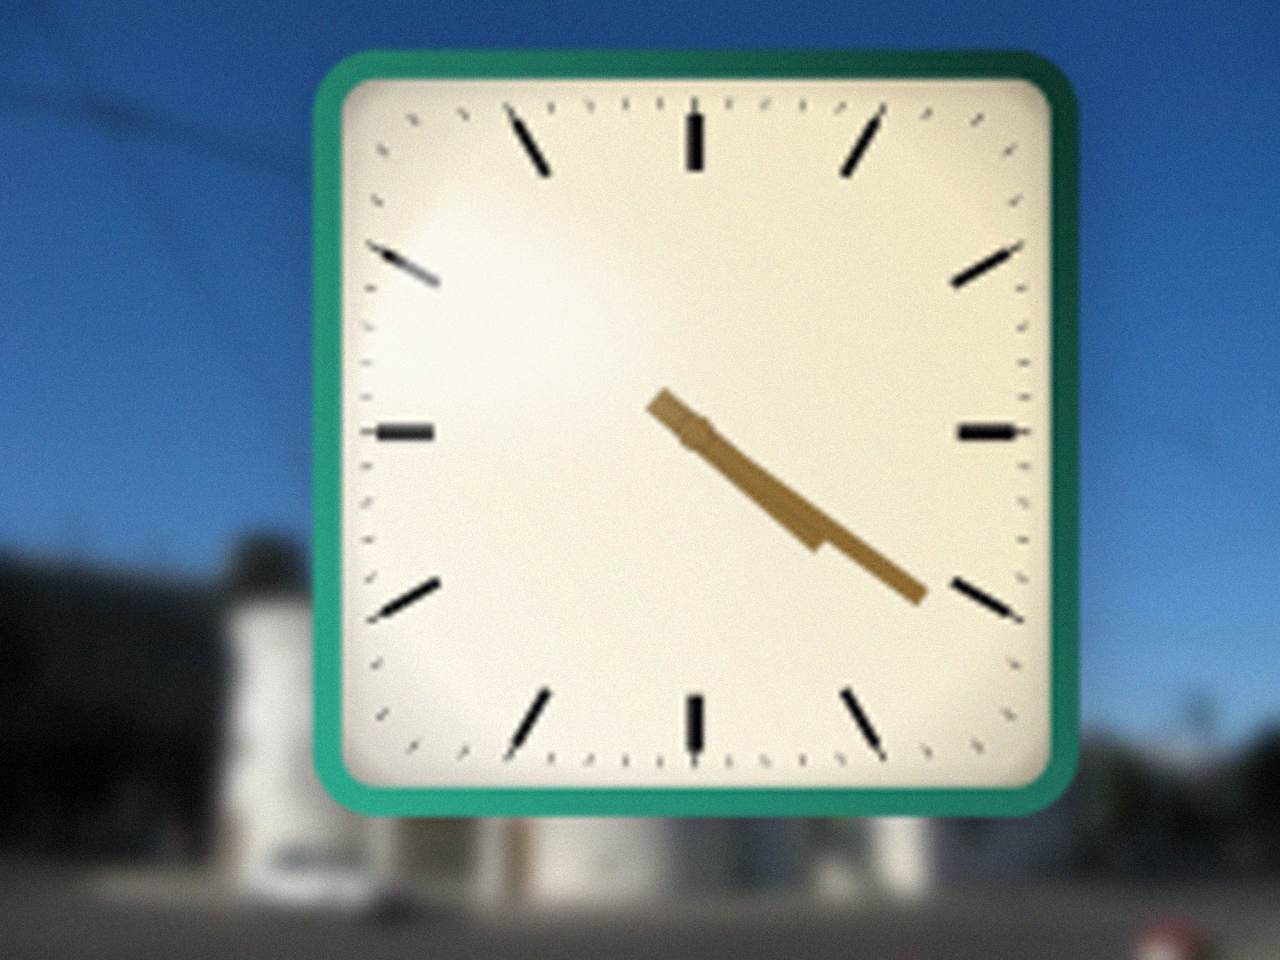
**4:21**
